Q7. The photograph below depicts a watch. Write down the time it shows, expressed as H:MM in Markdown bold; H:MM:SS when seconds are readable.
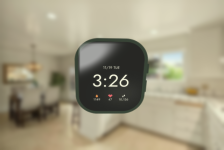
**3:26**
